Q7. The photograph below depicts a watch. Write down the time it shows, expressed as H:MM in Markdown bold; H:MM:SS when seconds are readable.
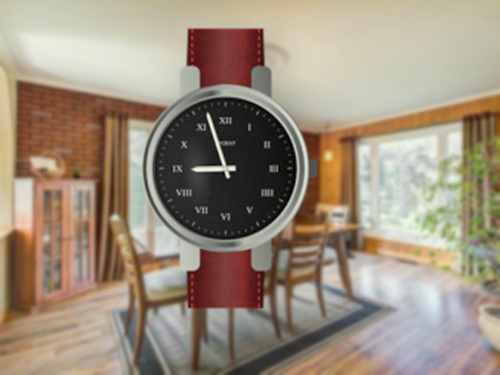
**8:57**
